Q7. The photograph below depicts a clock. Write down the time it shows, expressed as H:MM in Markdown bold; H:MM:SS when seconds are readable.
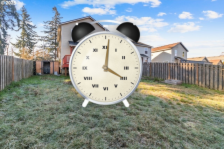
**4:01**
